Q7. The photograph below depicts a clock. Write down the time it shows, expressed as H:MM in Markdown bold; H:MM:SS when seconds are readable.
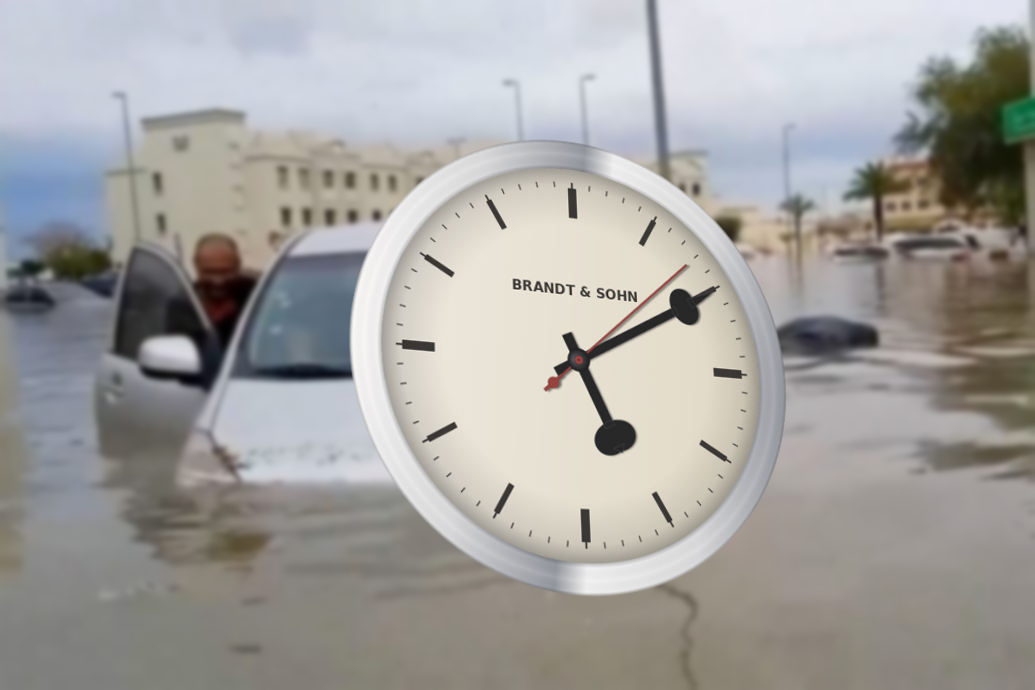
**5:10:08**
